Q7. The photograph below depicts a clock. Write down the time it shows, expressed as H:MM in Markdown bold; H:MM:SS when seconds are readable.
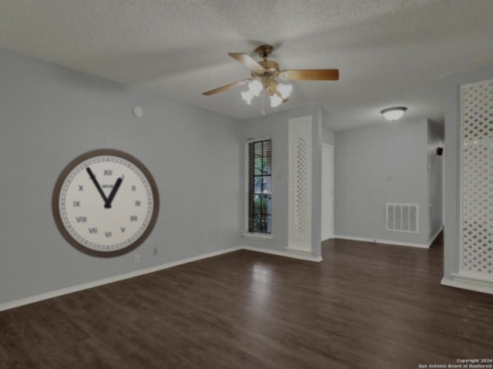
**12:55**
